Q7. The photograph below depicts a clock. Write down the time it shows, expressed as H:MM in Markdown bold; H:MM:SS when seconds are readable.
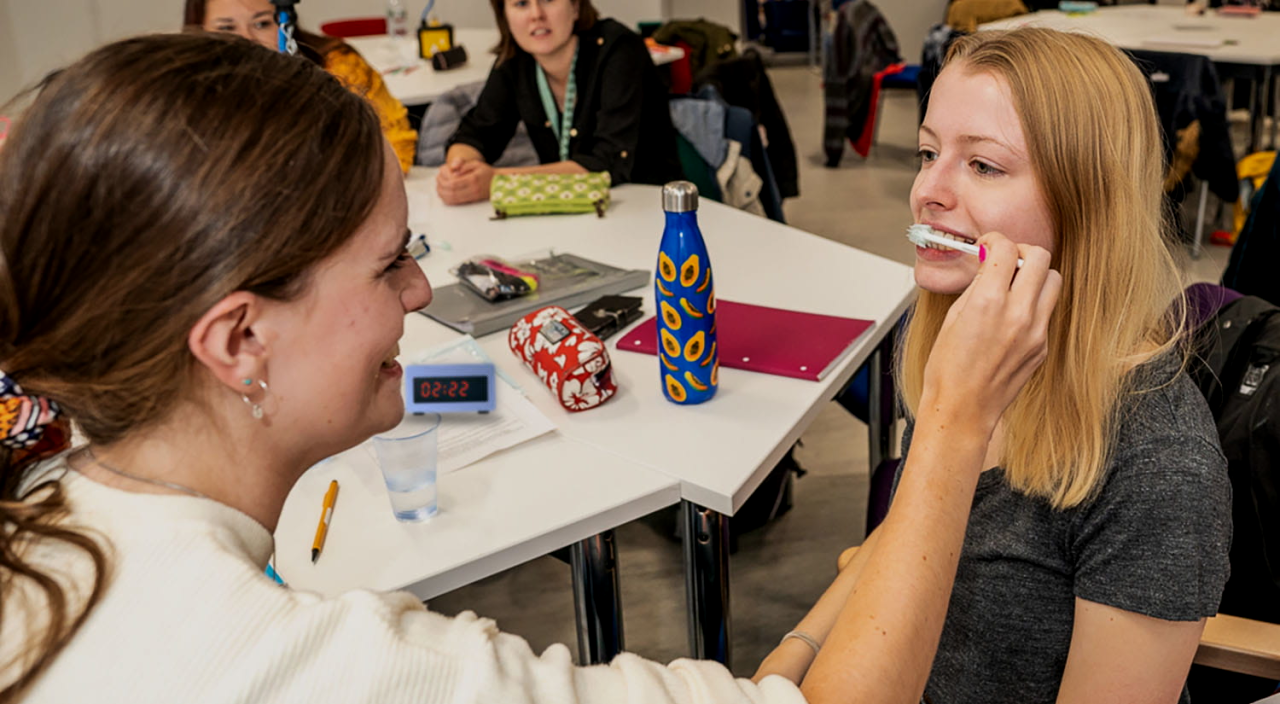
**2:22**
